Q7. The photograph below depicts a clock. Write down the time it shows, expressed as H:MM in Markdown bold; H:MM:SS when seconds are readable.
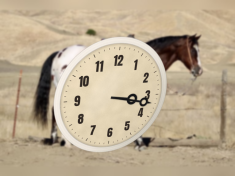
**3:17**
